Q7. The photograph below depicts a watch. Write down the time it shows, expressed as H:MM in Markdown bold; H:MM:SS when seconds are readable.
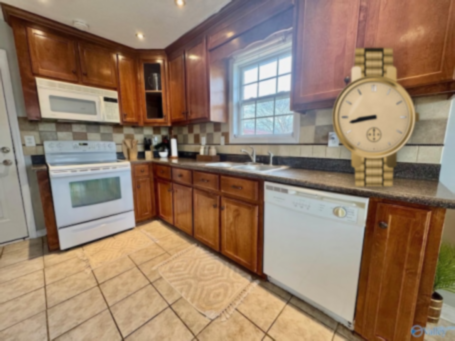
**8:43**
